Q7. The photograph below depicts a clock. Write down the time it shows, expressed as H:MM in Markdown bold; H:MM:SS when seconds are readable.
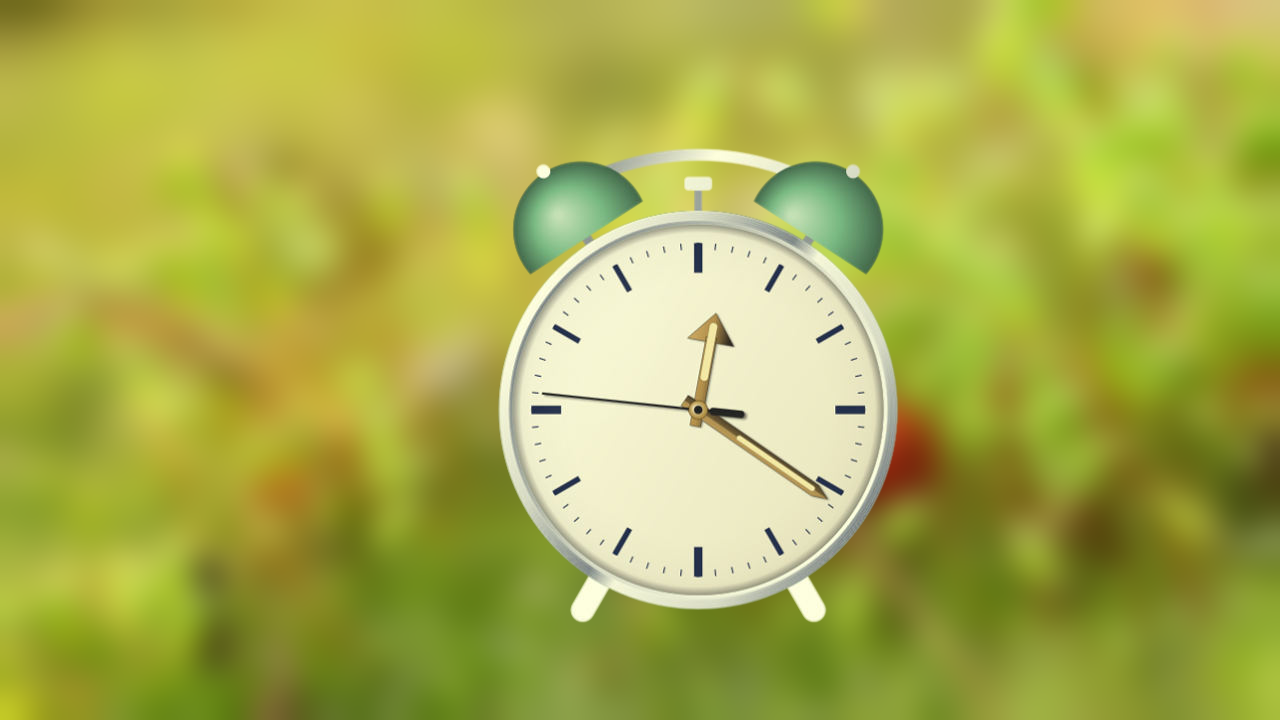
**12:20:46**
